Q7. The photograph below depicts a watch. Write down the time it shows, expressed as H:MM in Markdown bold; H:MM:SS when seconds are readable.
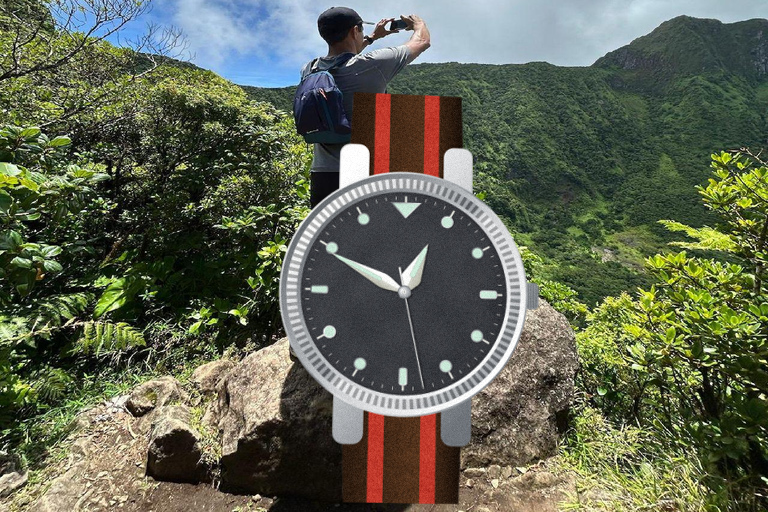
**12:49:28**
